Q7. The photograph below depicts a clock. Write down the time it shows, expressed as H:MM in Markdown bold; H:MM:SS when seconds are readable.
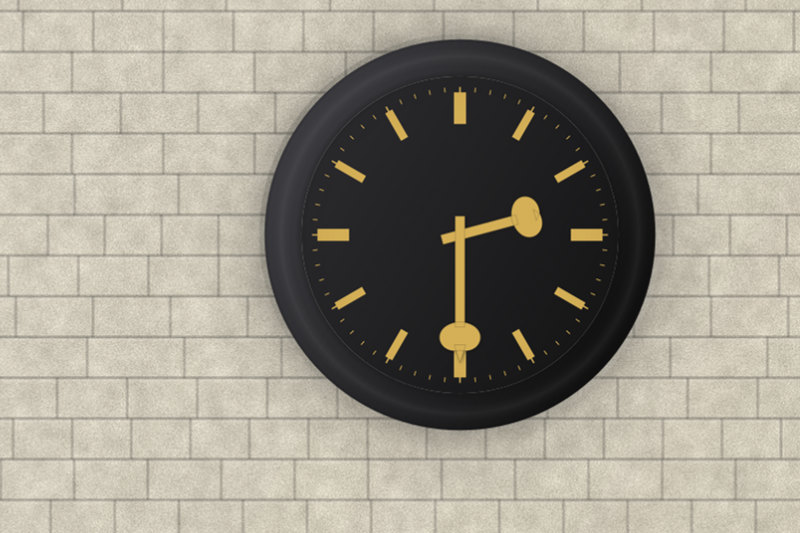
**2:30**
